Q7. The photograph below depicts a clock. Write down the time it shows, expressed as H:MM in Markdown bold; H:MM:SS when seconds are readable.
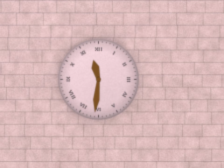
**11:31**
